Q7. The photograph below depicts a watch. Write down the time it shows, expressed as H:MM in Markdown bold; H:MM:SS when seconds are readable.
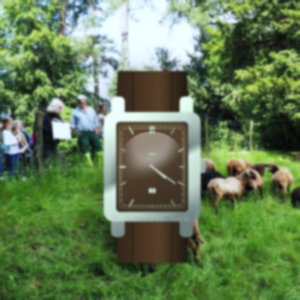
**4:21**
